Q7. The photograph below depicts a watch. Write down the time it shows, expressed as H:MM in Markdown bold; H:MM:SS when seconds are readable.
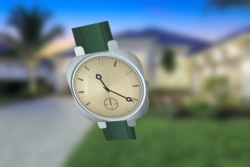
**11:21**
